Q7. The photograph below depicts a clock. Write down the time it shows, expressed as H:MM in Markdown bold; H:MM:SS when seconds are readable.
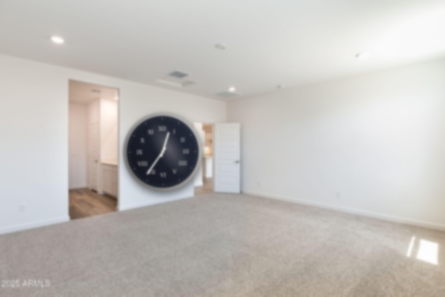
**12:36**
